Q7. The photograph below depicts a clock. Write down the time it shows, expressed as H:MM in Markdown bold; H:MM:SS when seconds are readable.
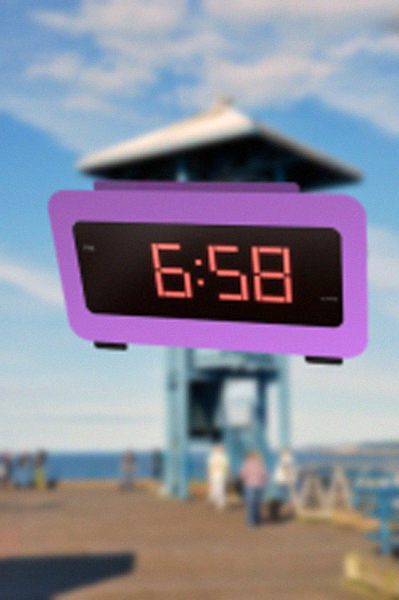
**6:58**
